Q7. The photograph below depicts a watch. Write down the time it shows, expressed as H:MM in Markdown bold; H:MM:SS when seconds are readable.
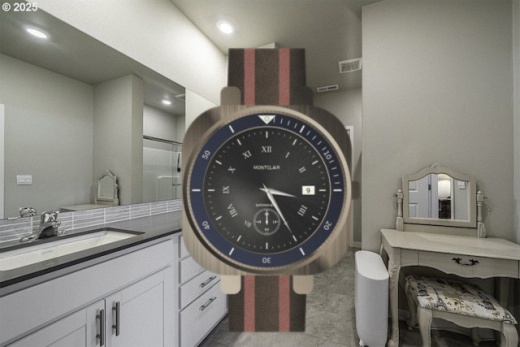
**3:25**
